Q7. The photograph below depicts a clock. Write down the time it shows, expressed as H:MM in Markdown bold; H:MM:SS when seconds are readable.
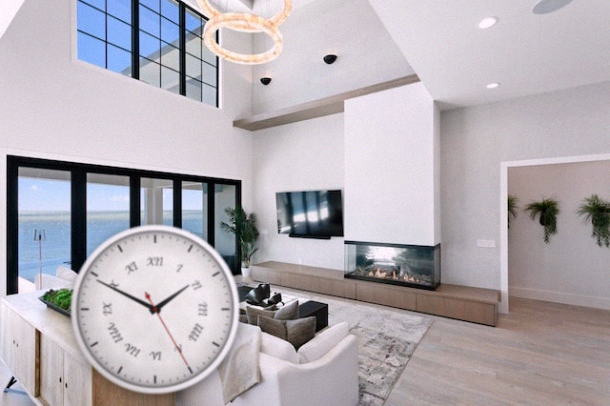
**1:49:25**
